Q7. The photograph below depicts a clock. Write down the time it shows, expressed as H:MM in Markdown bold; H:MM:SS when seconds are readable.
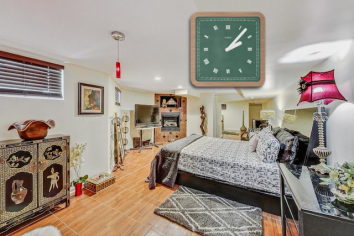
**2:07**
